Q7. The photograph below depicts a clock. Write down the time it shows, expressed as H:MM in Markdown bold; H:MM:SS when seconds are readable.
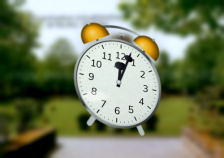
**12:03**
